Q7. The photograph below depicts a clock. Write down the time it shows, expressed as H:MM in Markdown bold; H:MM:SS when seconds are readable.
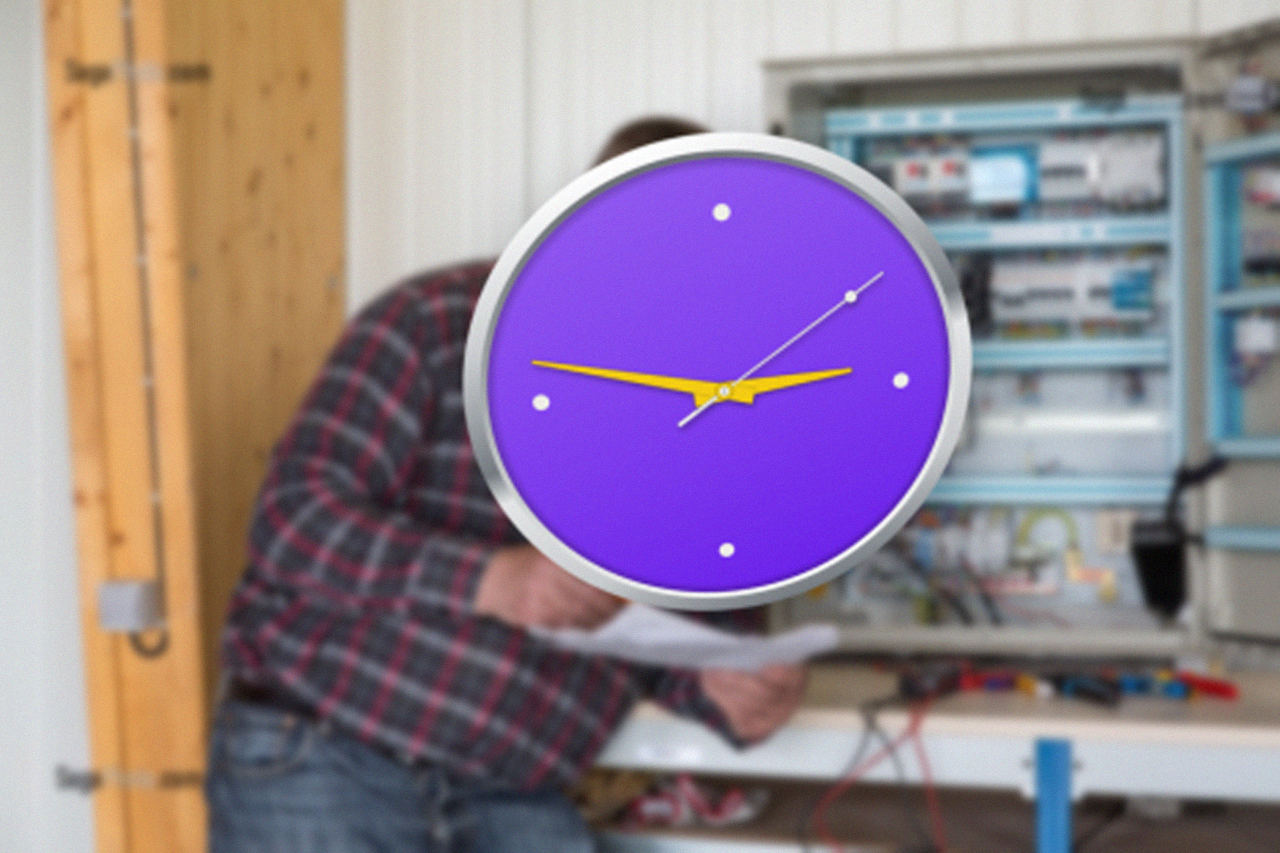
**2:47:09**
